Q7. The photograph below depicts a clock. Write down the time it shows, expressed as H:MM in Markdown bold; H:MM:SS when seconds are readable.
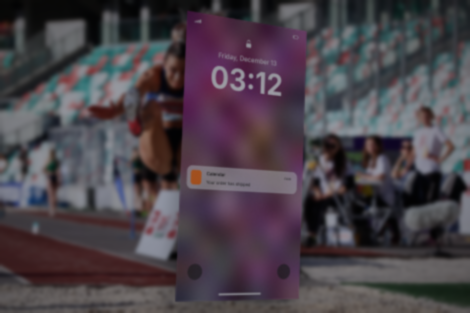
**3:12**
